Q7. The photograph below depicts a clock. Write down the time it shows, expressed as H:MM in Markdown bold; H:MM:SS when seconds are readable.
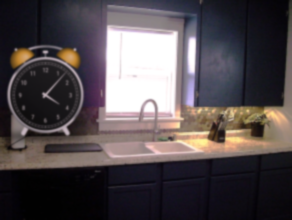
**4:07**
